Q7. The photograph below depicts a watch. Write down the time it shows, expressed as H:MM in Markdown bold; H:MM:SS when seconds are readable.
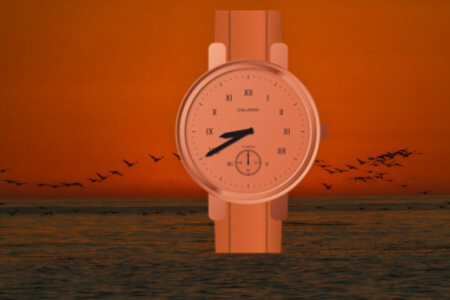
**8:40**
